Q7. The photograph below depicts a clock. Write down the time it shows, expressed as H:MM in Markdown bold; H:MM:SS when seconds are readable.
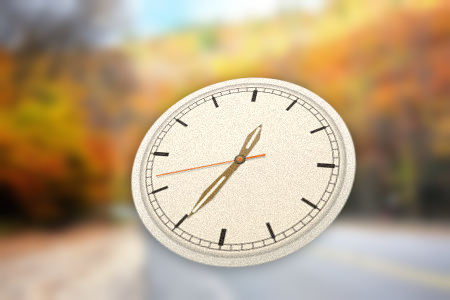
**12:34:42**
